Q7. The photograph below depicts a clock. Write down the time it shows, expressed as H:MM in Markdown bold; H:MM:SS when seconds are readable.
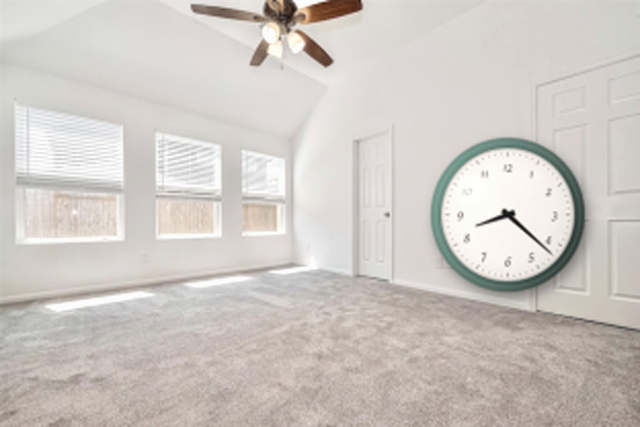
**8:22**
